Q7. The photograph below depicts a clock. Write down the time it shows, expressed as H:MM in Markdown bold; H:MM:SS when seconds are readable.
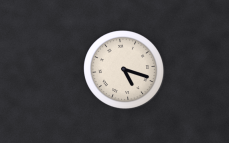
**5:19**
